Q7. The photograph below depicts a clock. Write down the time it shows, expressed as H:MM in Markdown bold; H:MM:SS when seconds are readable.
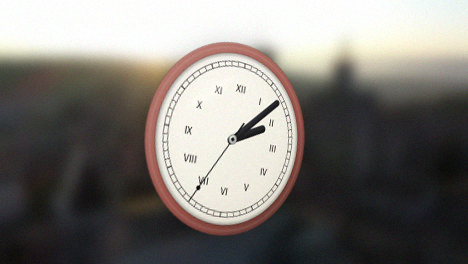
**2:07:35**
